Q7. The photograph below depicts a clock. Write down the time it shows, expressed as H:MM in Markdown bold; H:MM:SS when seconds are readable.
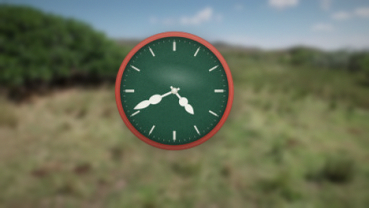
**4:41**
